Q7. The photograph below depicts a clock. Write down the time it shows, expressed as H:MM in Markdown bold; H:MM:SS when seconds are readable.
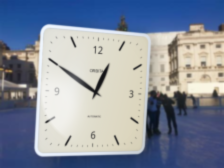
**12:50**
